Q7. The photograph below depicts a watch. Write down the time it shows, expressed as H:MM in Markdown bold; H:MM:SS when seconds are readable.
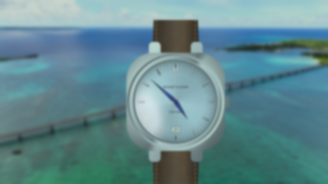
**4:52**
